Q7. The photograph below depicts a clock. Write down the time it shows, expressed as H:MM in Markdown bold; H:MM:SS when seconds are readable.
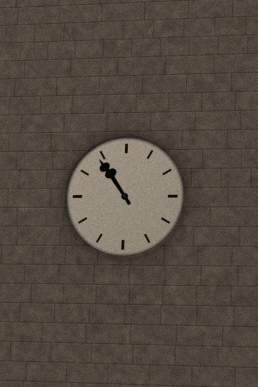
**10:54**
